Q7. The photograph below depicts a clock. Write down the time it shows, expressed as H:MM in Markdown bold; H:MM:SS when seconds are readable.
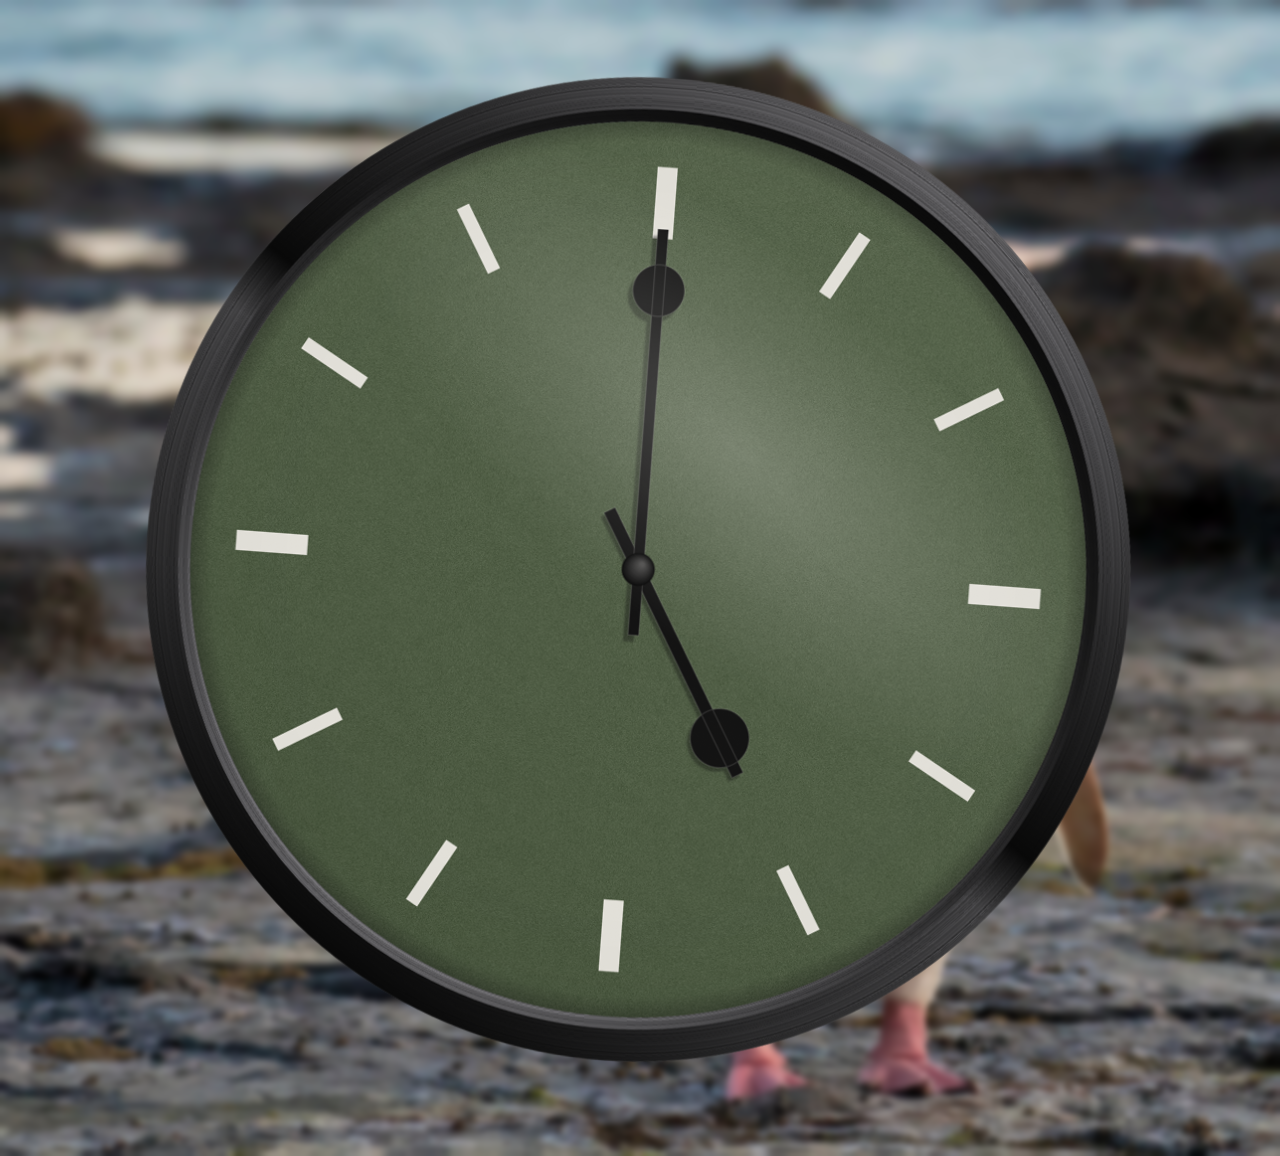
**5:00**
